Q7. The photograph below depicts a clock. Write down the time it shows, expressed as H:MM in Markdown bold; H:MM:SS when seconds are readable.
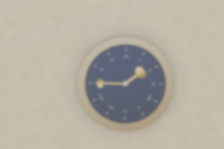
**1:45**
